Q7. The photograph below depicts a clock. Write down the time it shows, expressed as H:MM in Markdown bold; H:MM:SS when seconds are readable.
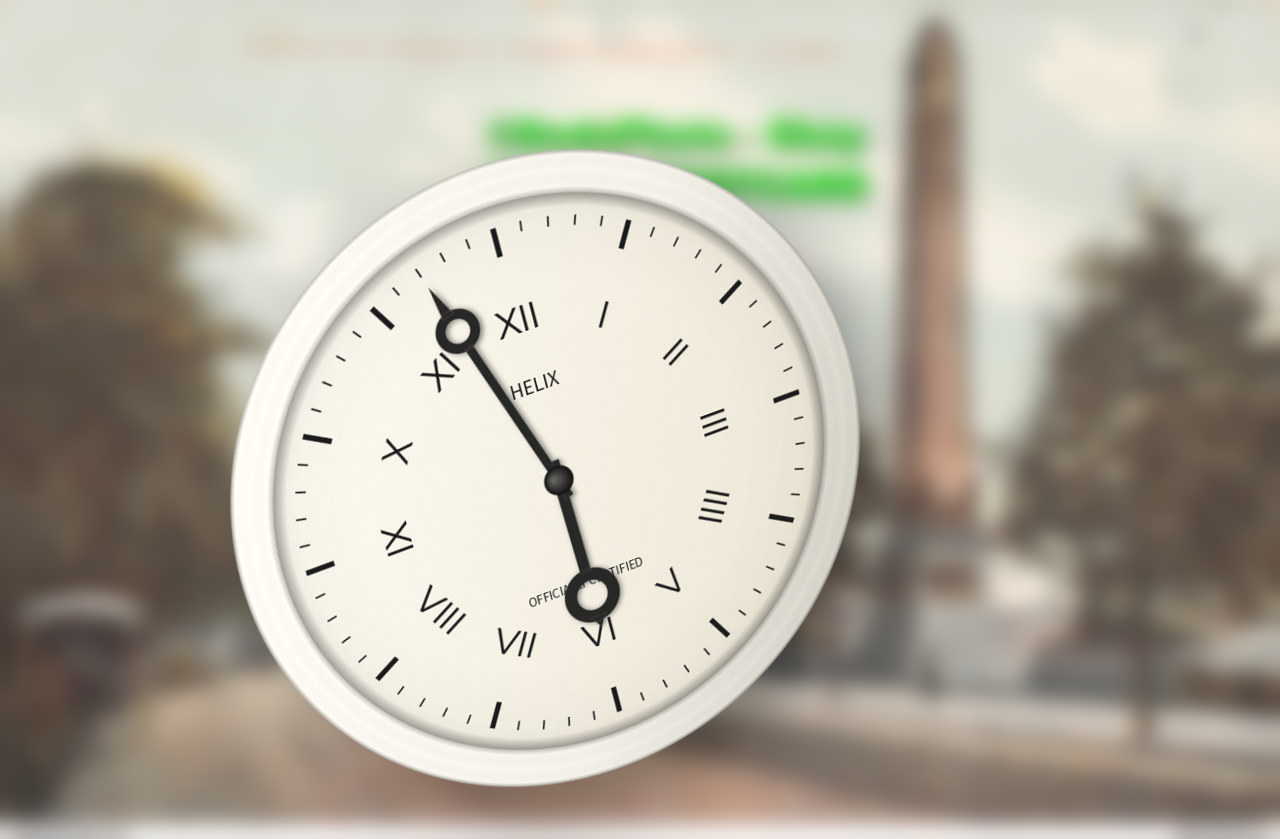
**5:57**
